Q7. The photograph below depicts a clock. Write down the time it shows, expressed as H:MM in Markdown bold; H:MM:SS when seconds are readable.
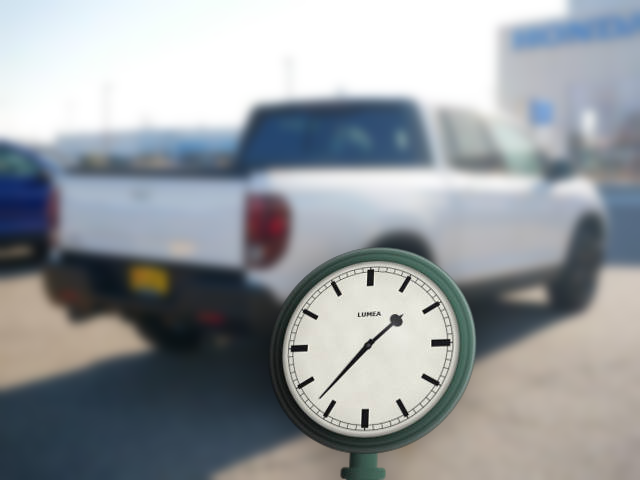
**1:37**
